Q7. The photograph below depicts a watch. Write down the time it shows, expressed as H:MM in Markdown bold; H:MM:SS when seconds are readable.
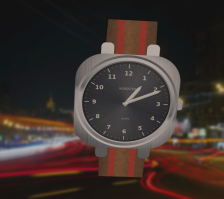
**1:11**
